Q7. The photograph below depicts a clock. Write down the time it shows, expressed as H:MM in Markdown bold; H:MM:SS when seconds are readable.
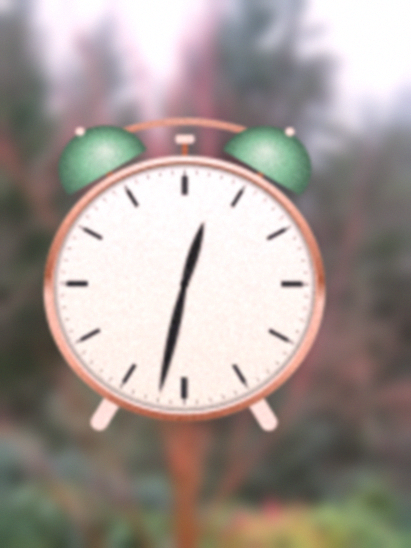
**12:32**
